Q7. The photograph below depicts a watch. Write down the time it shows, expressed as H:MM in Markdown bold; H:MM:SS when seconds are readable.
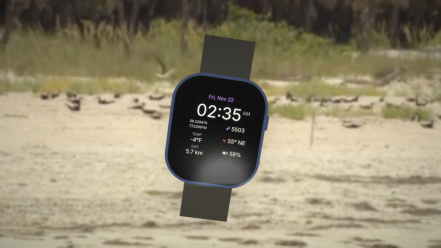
**2:35**
